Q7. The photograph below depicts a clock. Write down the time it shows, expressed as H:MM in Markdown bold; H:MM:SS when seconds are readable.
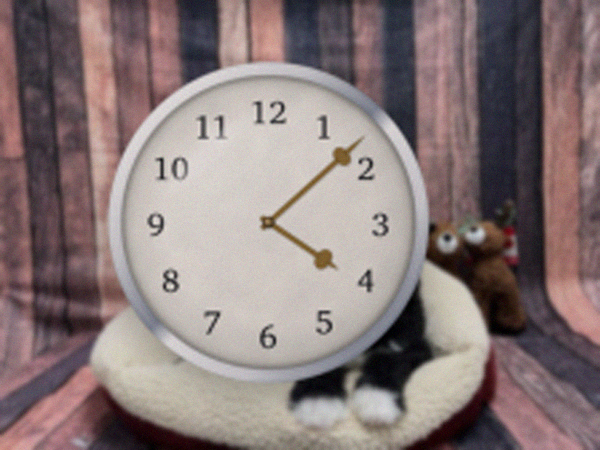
**4:08**
